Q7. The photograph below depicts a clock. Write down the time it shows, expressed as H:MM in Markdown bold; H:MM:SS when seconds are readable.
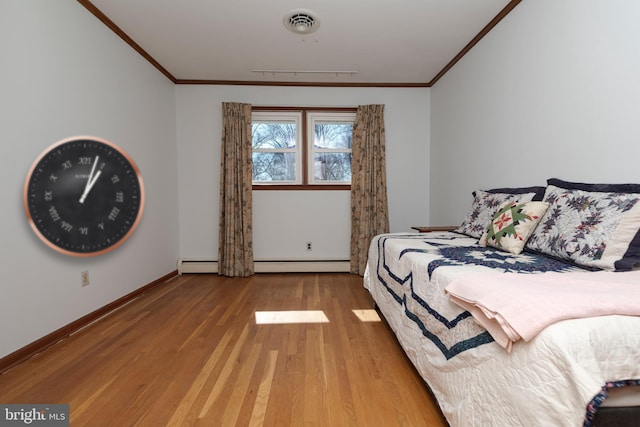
**1:03**
